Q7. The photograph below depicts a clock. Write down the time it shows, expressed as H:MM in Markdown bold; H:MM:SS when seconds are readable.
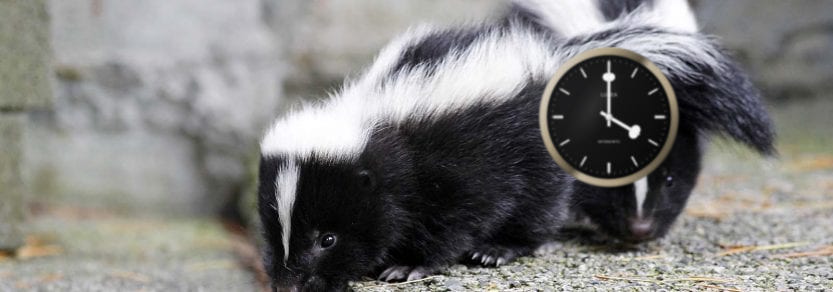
**4:00**
